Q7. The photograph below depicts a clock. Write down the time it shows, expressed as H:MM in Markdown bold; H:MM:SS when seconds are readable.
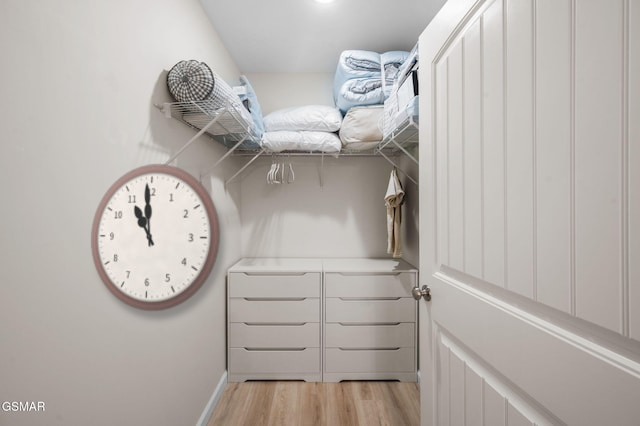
**10:59**
